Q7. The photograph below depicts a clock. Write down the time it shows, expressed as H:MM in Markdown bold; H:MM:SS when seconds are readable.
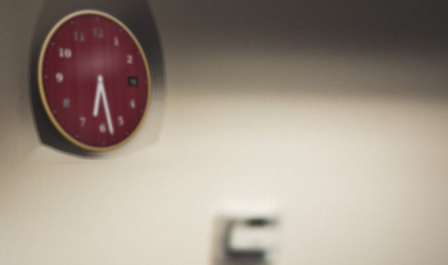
**6:28**
